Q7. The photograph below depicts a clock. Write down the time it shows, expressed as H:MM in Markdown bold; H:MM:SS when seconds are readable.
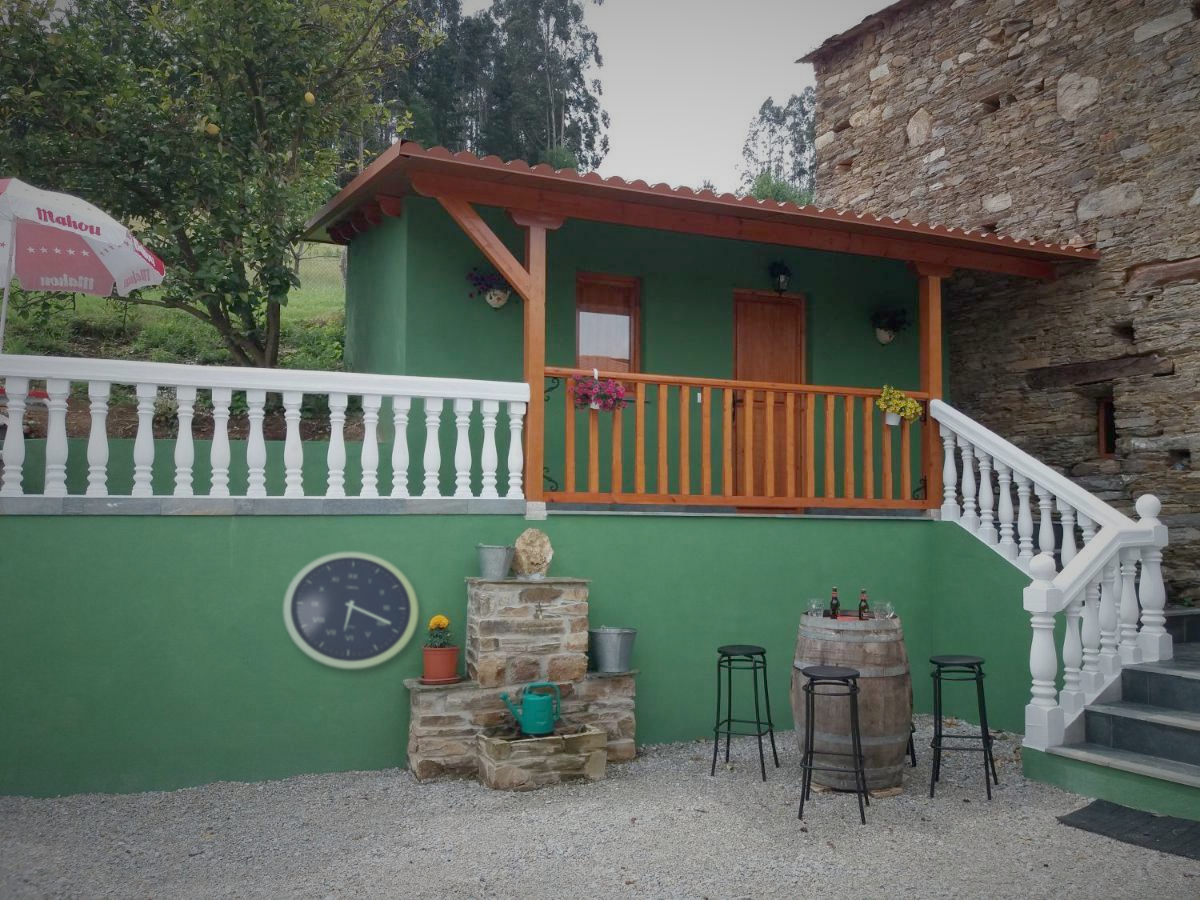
**6:19**
